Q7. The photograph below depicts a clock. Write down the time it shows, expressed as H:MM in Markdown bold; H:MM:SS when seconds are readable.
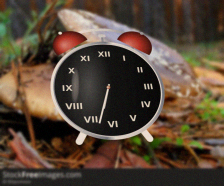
**6:33**
